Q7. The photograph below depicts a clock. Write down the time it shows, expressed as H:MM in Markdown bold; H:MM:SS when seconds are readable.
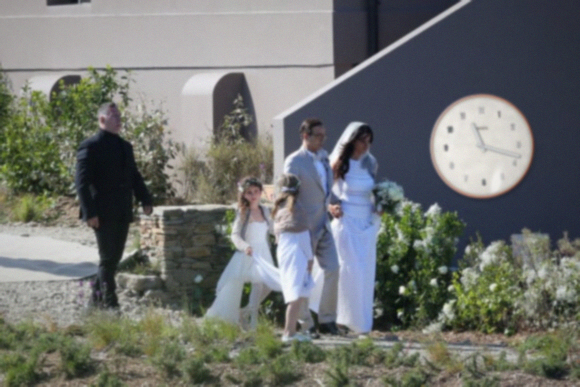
**11:18**
